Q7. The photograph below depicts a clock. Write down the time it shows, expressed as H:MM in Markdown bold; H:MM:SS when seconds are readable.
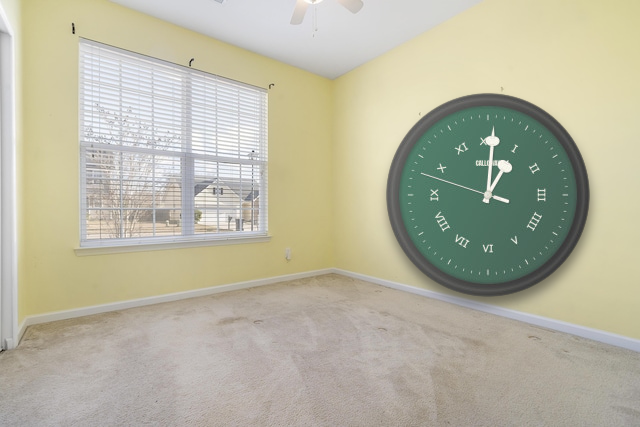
**1:00:48**
